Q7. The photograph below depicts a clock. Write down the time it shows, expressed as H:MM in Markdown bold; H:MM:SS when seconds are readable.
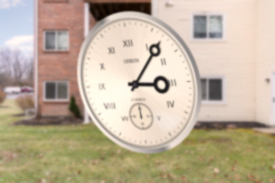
**3:07**
